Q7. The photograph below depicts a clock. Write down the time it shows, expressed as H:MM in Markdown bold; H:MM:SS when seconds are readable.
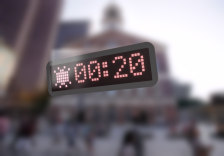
**0:20**
